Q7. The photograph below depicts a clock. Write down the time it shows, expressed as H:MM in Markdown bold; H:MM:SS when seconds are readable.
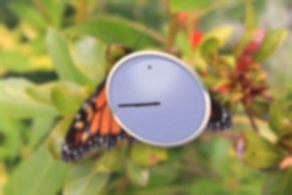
**8:44**
